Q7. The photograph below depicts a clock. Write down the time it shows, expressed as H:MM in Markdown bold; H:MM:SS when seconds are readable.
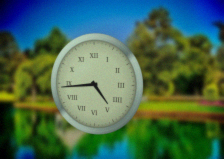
**4:44**
